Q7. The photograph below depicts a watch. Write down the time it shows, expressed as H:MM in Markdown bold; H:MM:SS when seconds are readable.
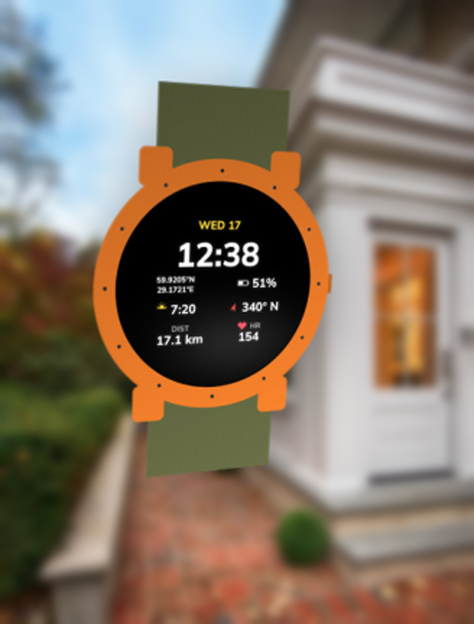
**12:38**
